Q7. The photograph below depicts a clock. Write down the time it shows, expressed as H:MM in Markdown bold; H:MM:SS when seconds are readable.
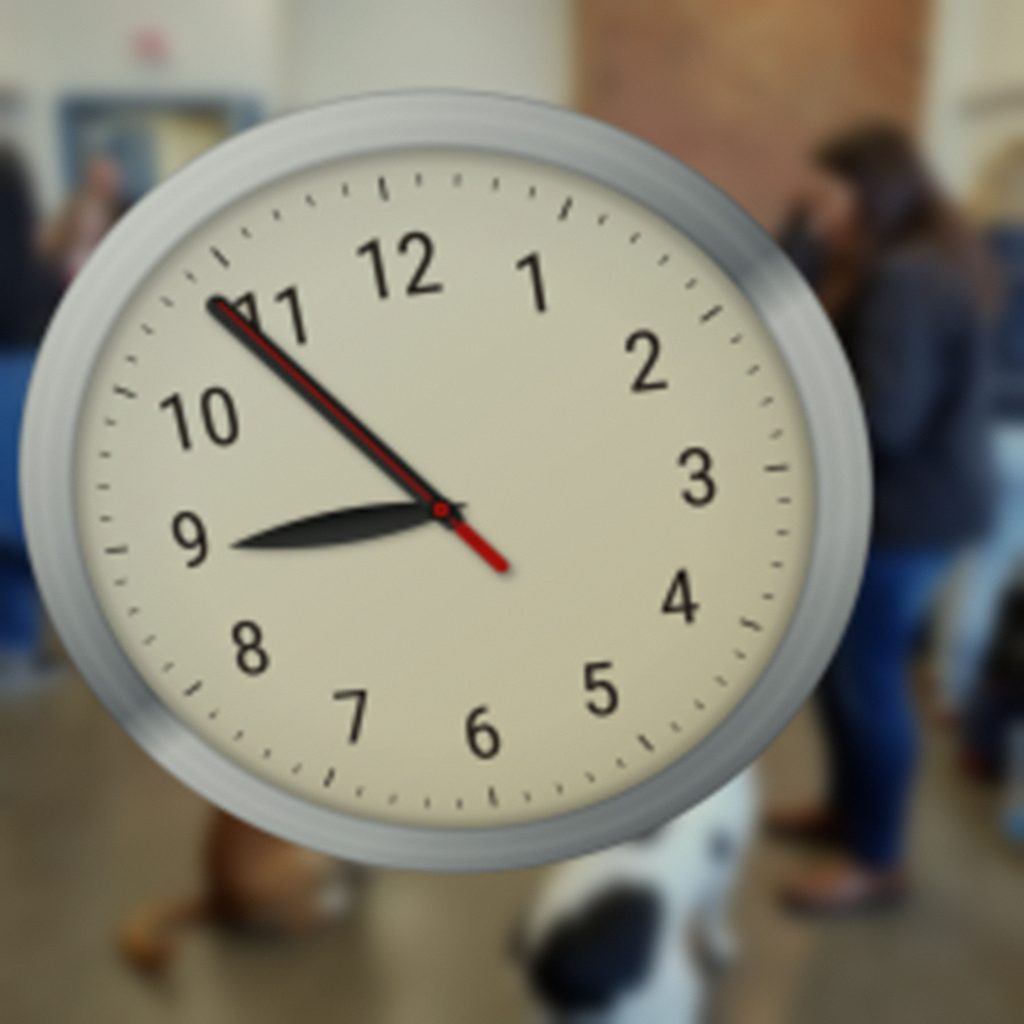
**8:53:54**
